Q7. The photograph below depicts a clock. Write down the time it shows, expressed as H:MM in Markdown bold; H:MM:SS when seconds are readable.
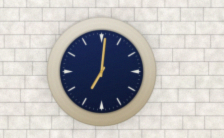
**7:01**
